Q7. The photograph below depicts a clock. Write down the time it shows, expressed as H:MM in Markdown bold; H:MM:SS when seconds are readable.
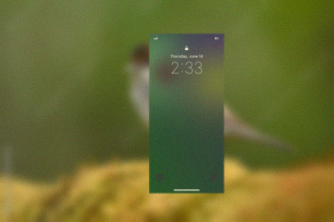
**2:33**
